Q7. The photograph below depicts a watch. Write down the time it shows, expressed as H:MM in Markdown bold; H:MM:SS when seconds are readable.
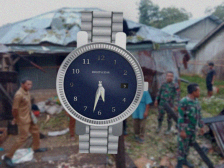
**5:32**
